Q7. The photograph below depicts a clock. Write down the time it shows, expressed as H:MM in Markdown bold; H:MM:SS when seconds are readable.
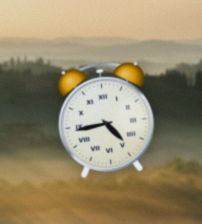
**4:44**
